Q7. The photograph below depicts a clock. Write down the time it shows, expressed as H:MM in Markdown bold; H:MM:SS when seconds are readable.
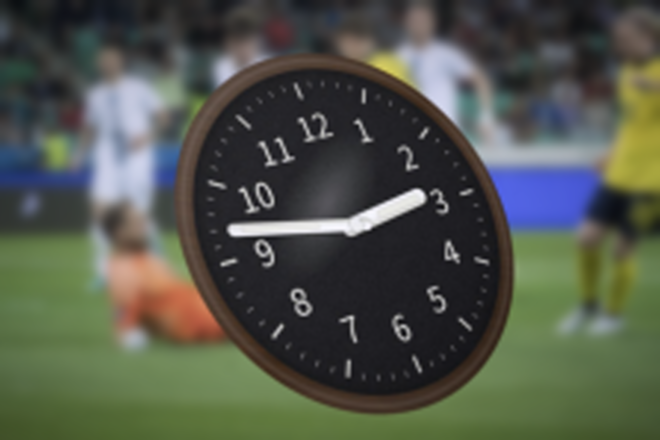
**2:47**
